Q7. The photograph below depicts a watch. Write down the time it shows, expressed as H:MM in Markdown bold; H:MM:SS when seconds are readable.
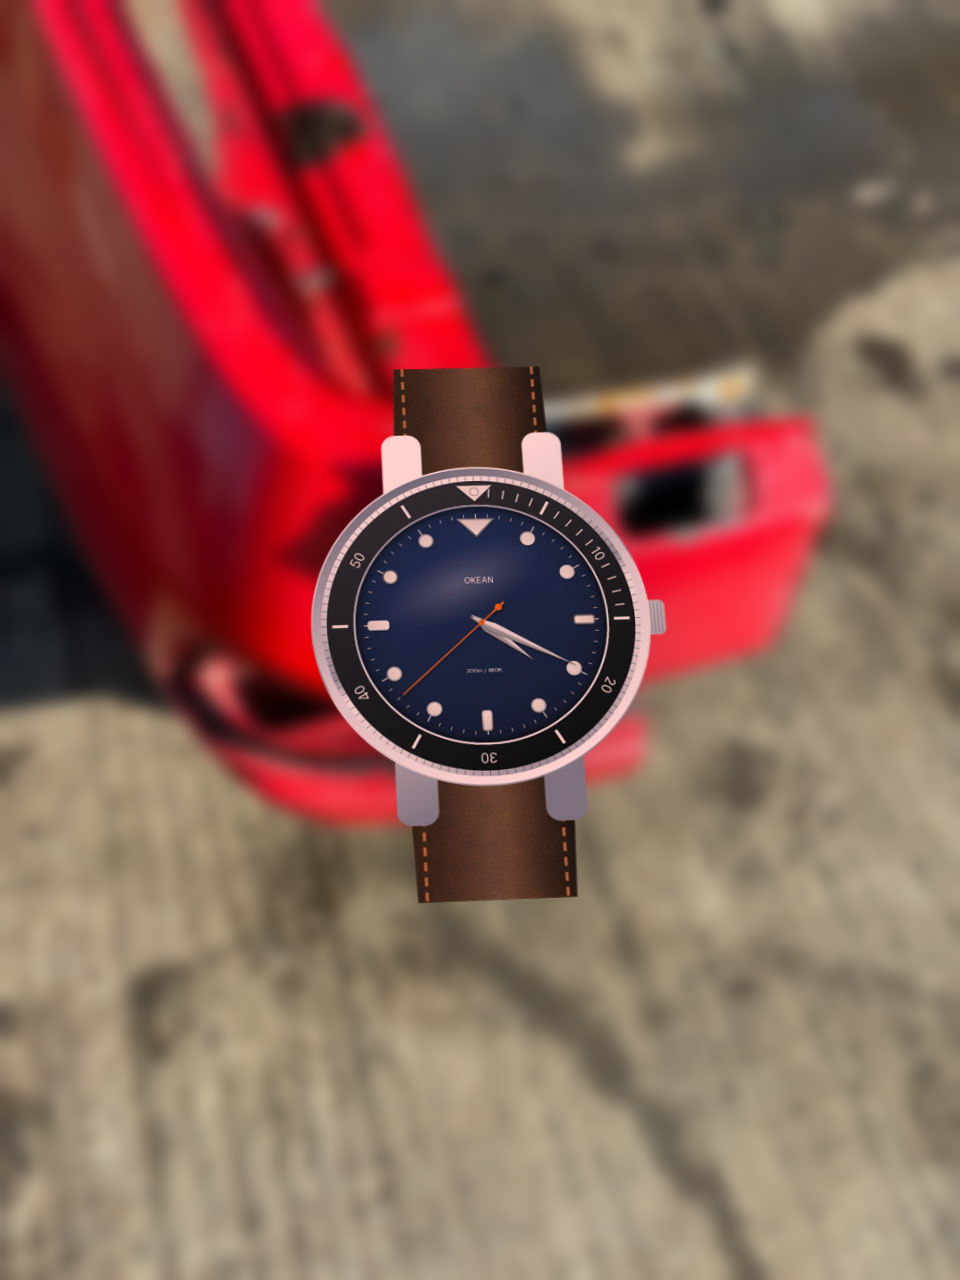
**4:19:38**
